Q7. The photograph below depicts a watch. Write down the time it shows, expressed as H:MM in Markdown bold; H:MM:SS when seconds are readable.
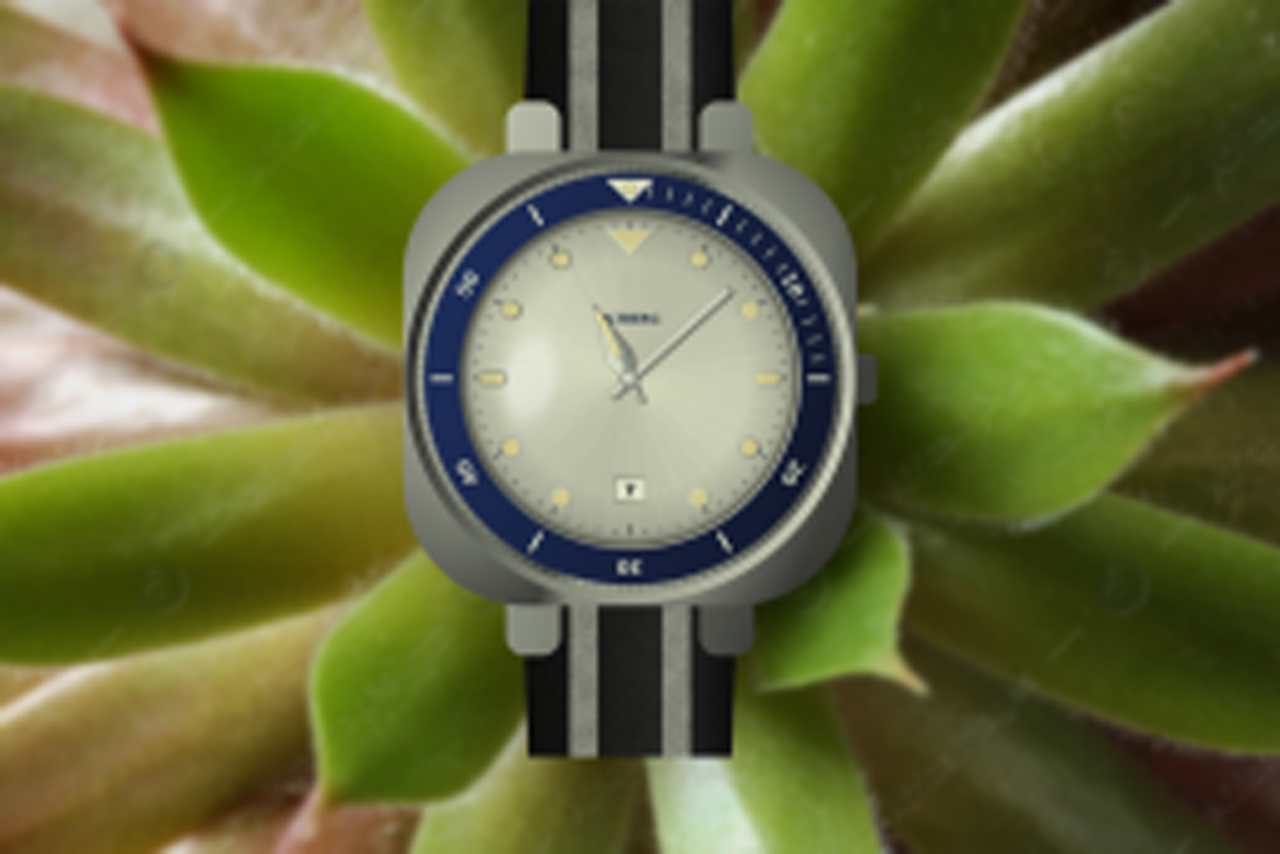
**11:08**
